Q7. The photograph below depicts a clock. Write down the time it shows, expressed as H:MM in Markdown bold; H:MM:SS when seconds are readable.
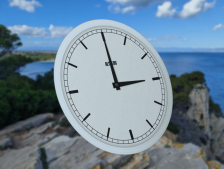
**3:00**
